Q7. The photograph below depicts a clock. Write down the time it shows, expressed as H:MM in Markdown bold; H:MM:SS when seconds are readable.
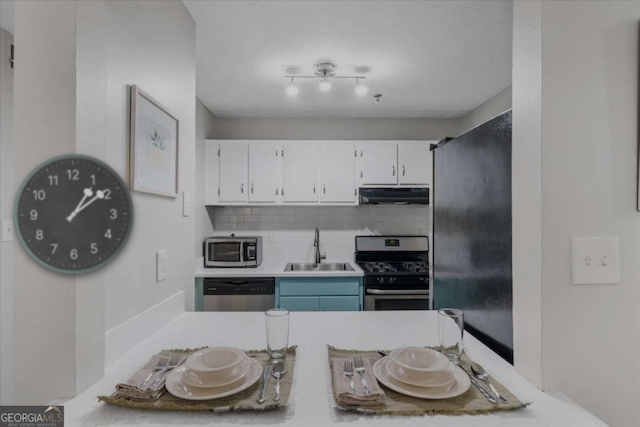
**1:09**
